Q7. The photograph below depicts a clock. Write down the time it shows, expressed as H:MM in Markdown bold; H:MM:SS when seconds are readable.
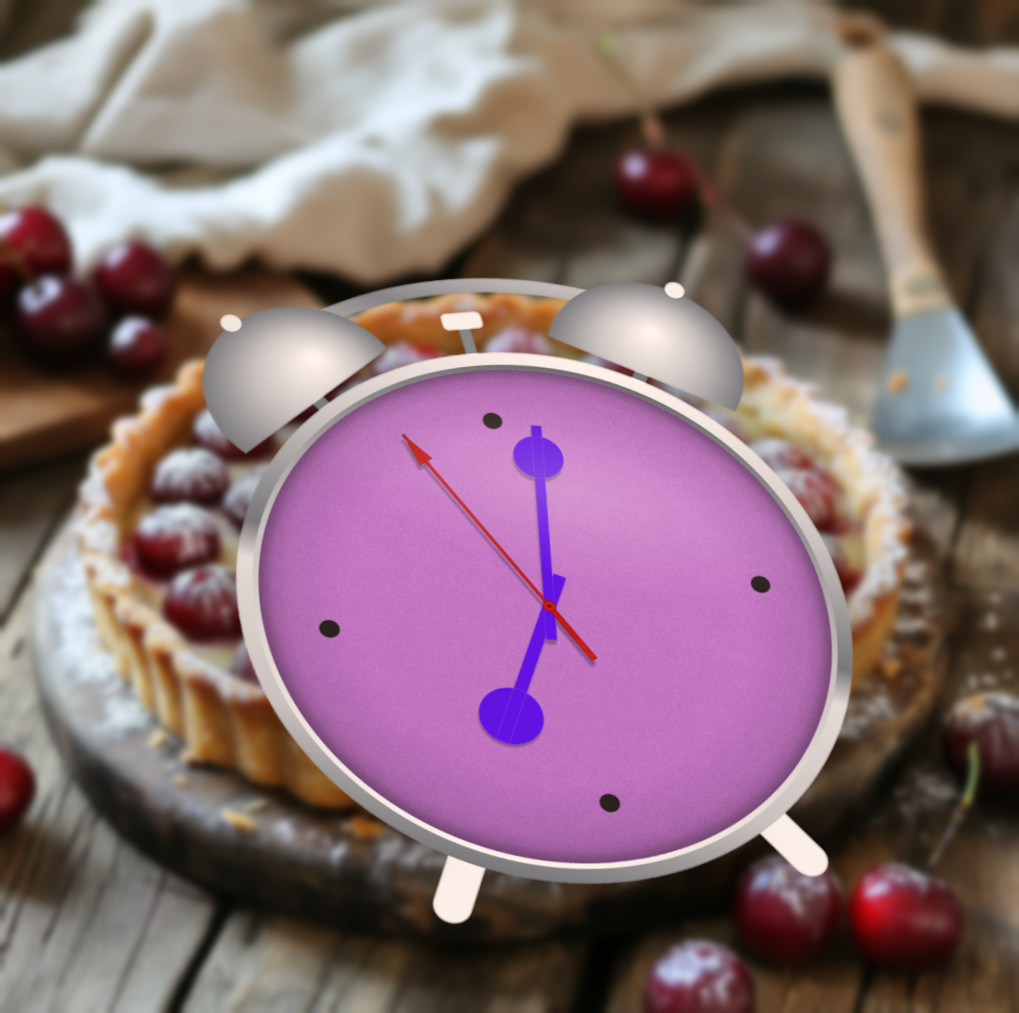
**7:01:56**
